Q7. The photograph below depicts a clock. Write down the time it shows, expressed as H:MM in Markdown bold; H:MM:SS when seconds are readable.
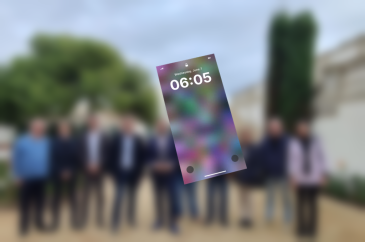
**6:05**
